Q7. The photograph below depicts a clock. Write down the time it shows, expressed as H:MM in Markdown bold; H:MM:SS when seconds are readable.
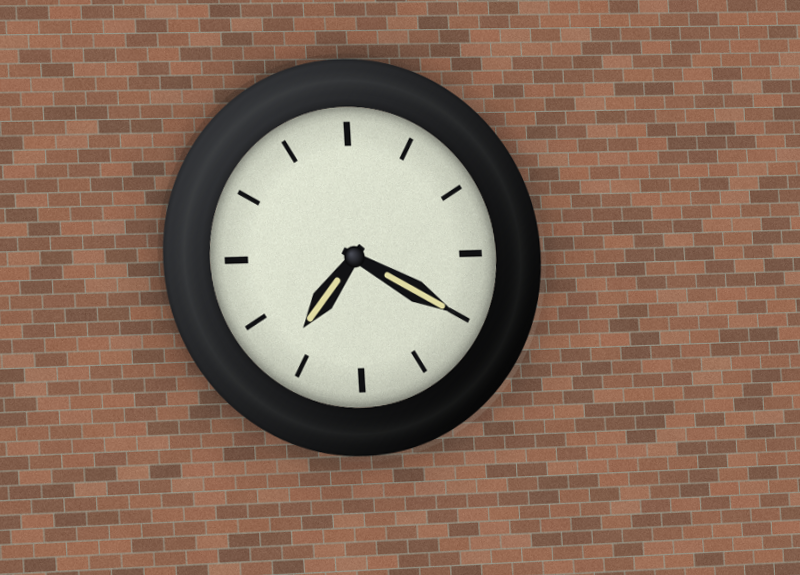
**7:20**
